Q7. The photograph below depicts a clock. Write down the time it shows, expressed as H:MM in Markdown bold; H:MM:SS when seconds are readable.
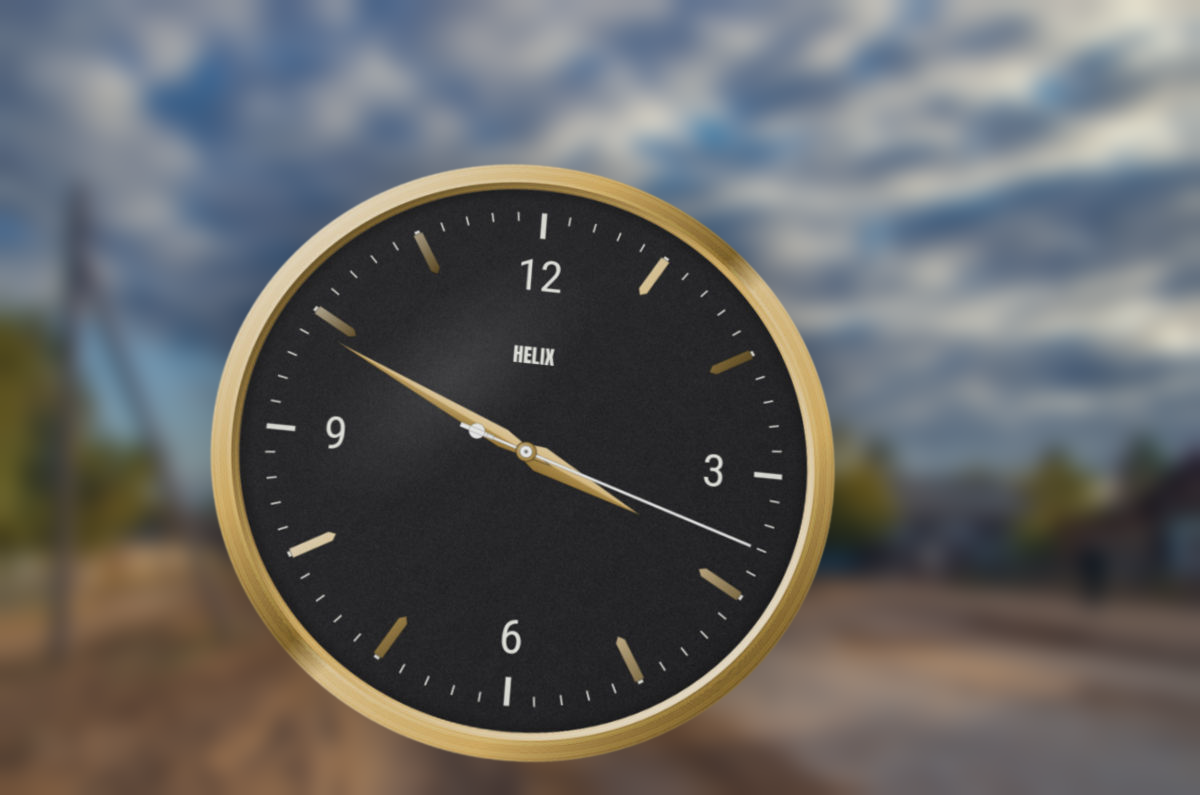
**3:49:18**
